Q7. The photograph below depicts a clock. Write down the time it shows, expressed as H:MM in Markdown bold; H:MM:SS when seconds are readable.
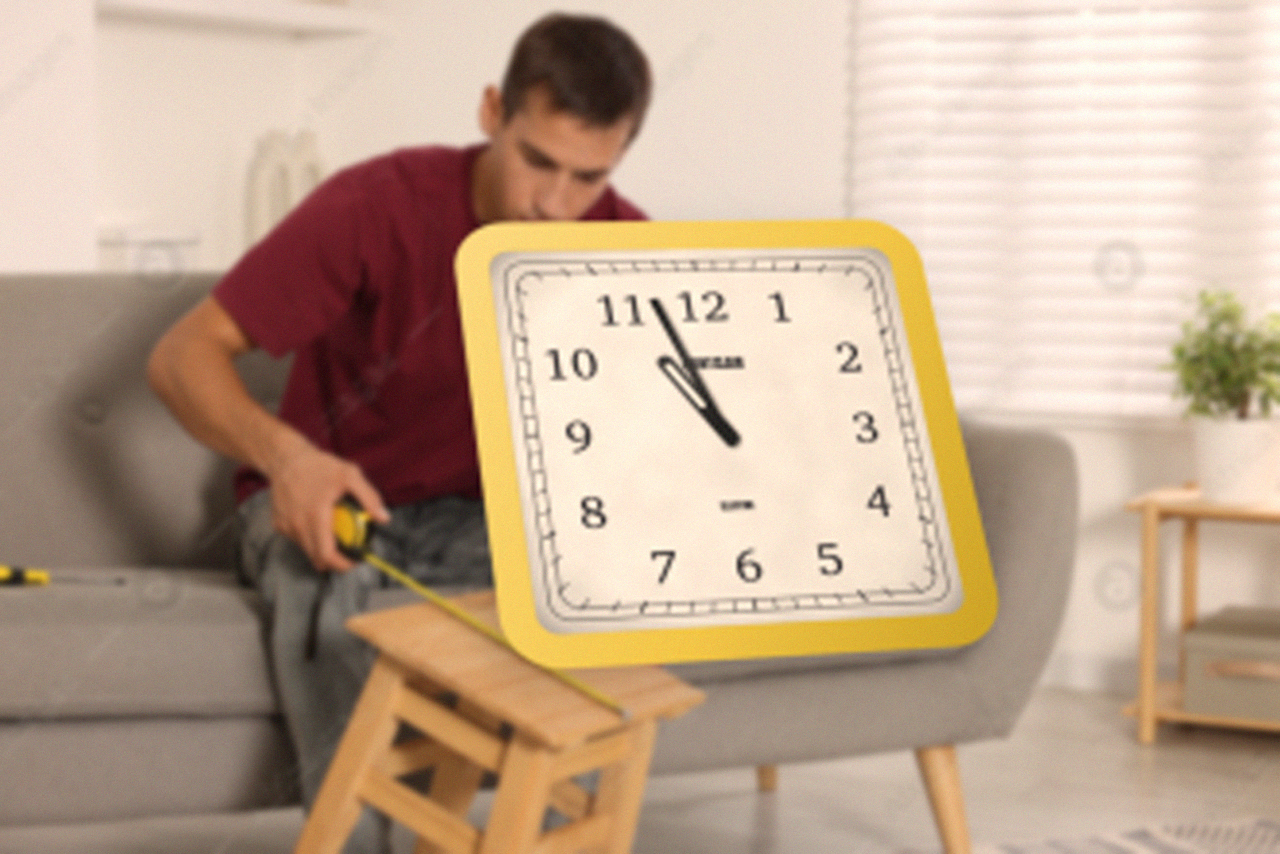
**10:57**
